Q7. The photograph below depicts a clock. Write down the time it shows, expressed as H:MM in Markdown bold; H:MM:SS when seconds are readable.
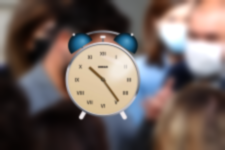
**10:24**
